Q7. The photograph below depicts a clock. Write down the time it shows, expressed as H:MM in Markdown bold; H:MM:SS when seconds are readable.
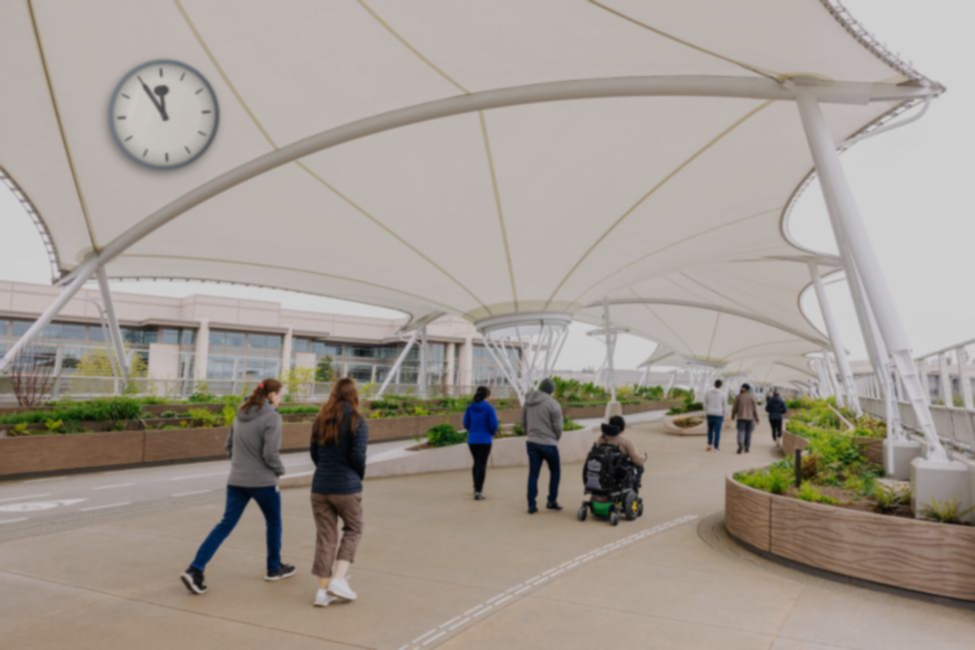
**11:55**
